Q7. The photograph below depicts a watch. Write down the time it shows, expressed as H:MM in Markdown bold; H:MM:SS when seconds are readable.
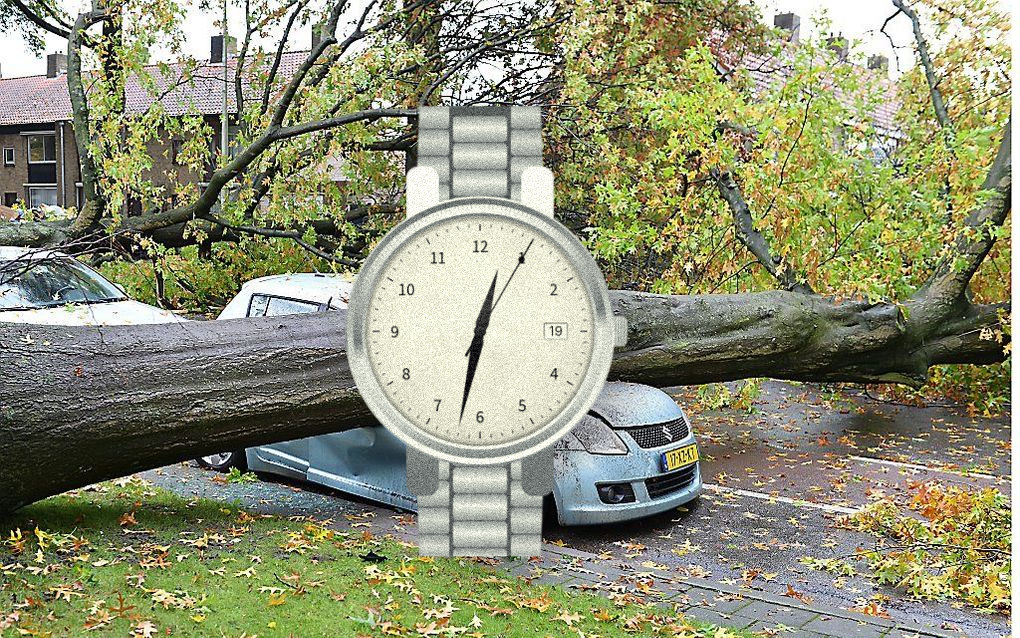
**12:32:05**
